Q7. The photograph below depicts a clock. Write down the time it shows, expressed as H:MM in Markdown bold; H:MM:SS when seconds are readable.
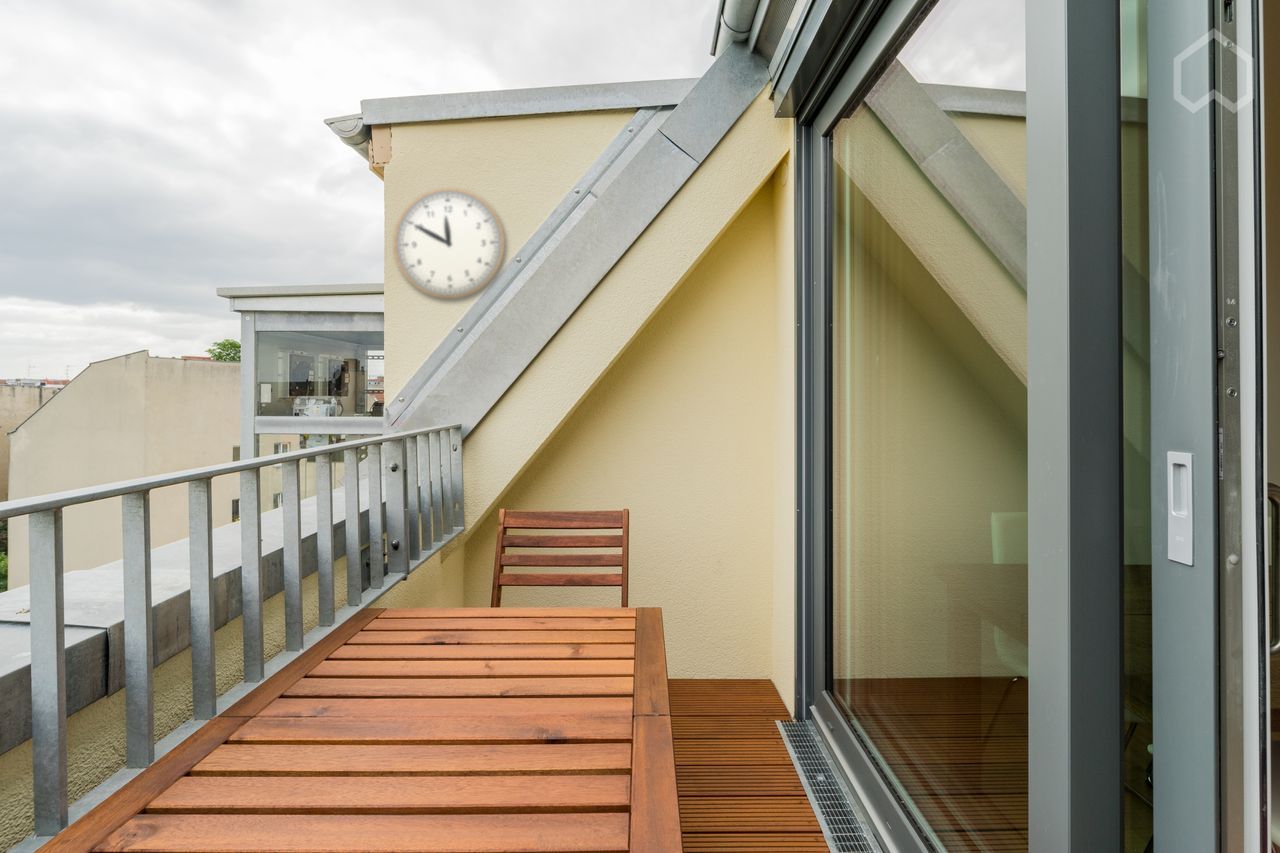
**11:50**
